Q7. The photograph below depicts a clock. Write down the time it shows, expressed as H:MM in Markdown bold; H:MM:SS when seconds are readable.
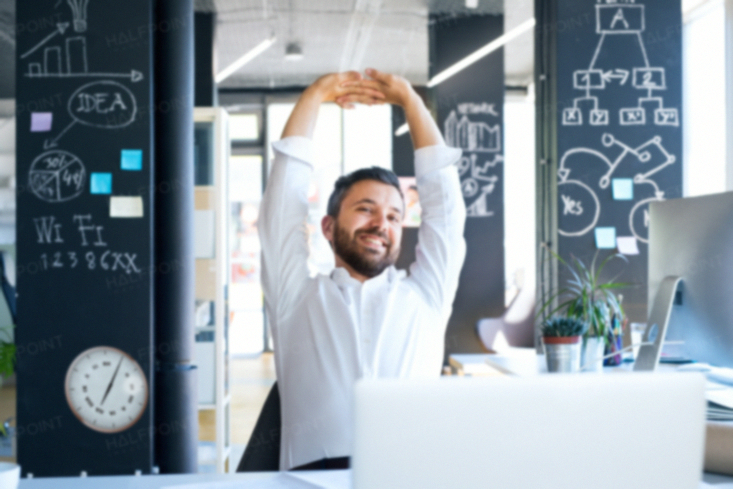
**7:05**
